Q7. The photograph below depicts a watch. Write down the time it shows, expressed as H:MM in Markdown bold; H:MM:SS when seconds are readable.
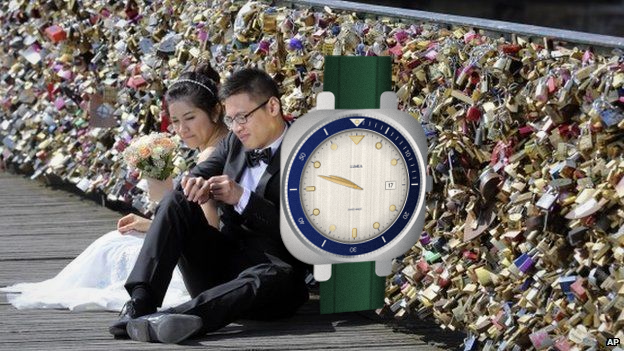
**9:48**
